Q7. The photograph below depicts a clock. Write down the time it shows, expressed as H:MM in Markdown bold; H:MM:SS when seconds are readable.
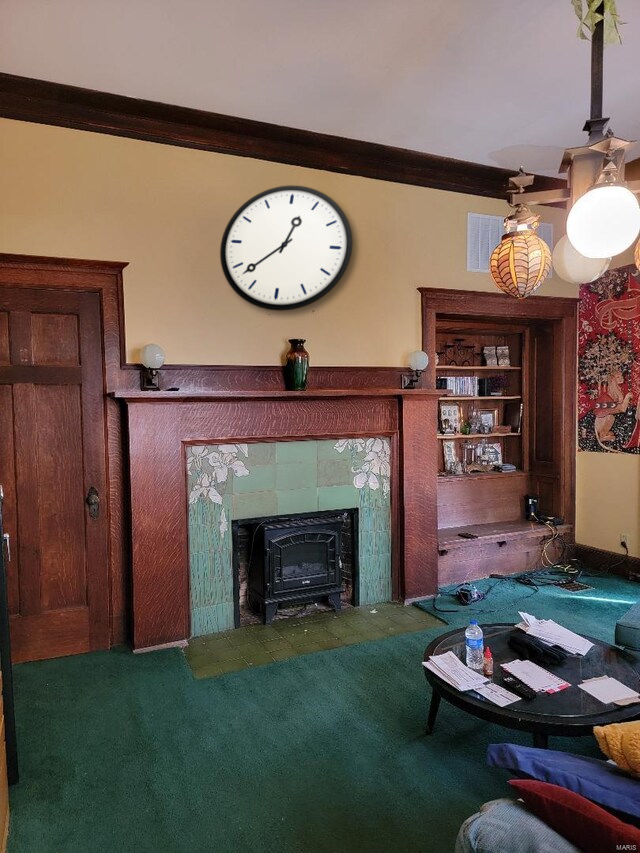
**12:38**
